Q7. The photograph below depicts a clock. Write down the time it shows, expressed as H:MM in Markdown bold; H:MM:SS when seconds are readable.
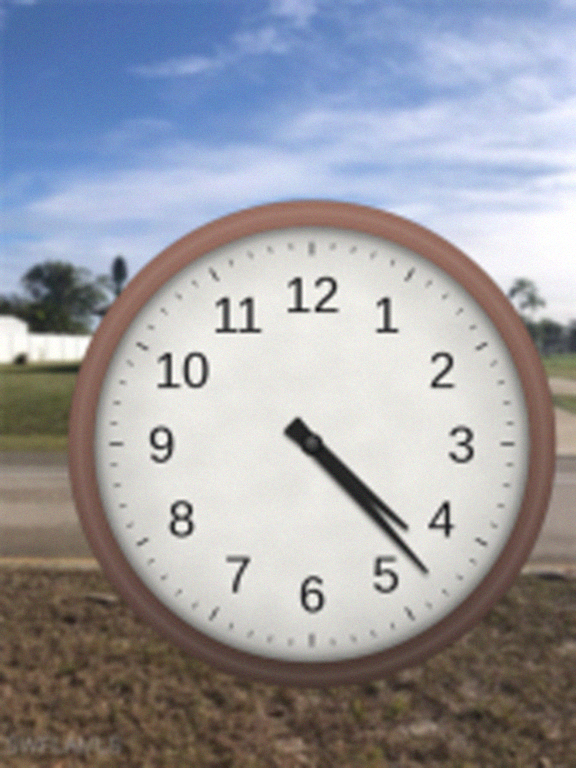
**4:23**
